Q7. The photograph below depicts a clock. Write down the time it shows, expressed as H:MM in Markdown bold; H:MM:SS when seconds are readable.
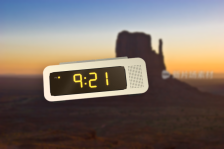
**9:21**
